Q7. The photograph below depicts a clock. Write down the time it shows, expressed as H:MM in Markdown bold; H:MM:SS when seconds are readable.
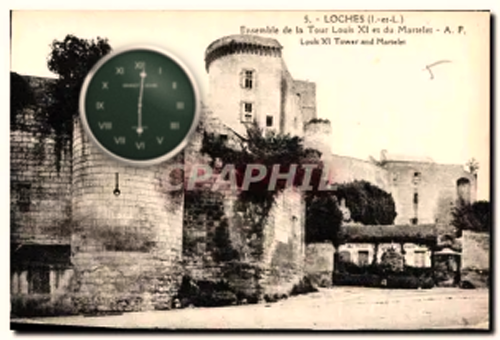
**6:01**
